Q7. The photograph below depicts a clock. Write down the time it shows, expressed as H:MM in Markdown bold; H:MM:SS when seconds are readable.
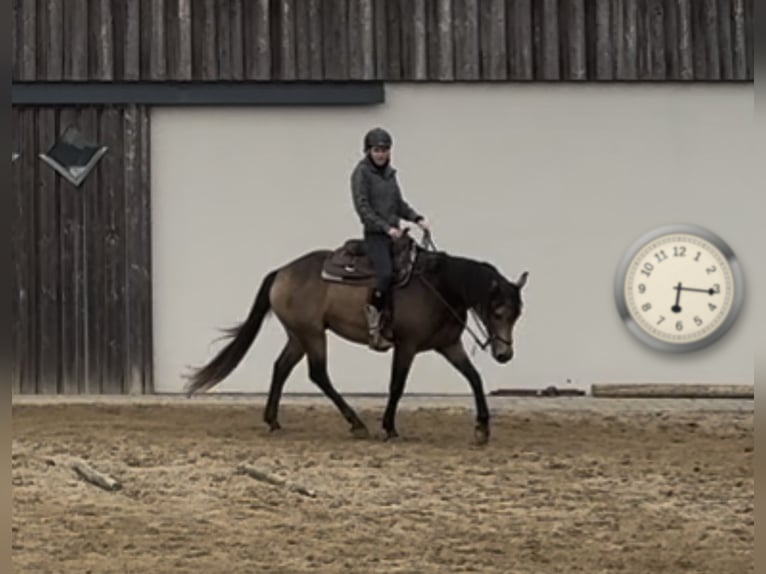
**6:16**
